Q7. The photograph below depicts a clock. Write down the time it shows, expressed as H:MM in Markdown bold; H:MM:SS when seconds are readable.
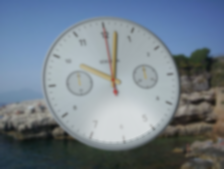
**10:02**
